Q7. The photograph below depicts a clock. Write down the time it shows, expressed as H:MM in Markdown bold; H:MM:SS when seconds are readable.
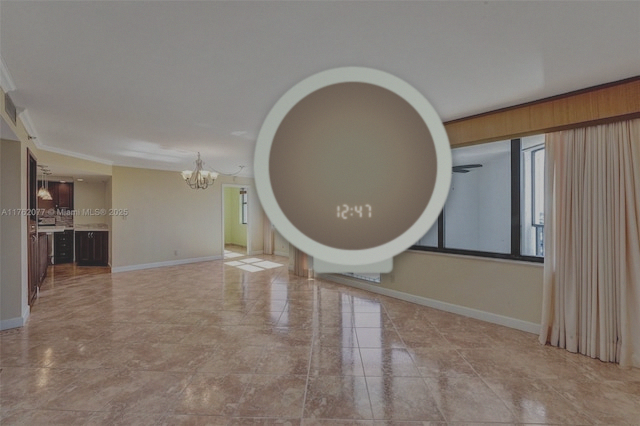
**12:47**
